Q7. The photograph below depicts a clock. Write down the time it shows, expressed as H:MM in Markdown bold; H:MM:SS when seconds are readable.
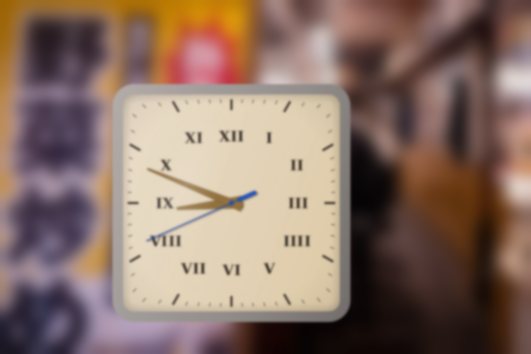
**8:48:41**
